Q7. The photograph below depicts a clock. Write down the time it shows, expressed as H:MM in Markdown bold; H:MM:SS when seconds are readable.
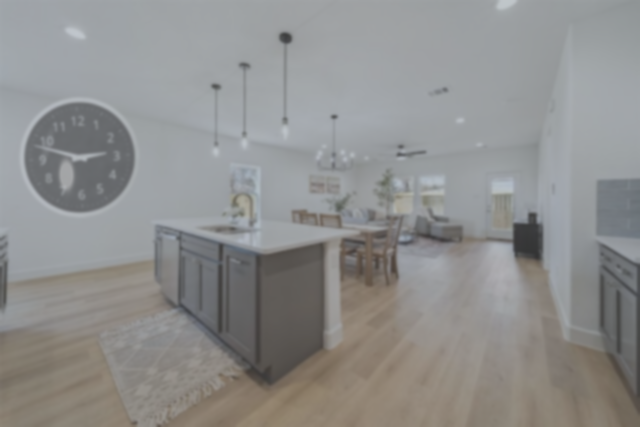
**2:48**
